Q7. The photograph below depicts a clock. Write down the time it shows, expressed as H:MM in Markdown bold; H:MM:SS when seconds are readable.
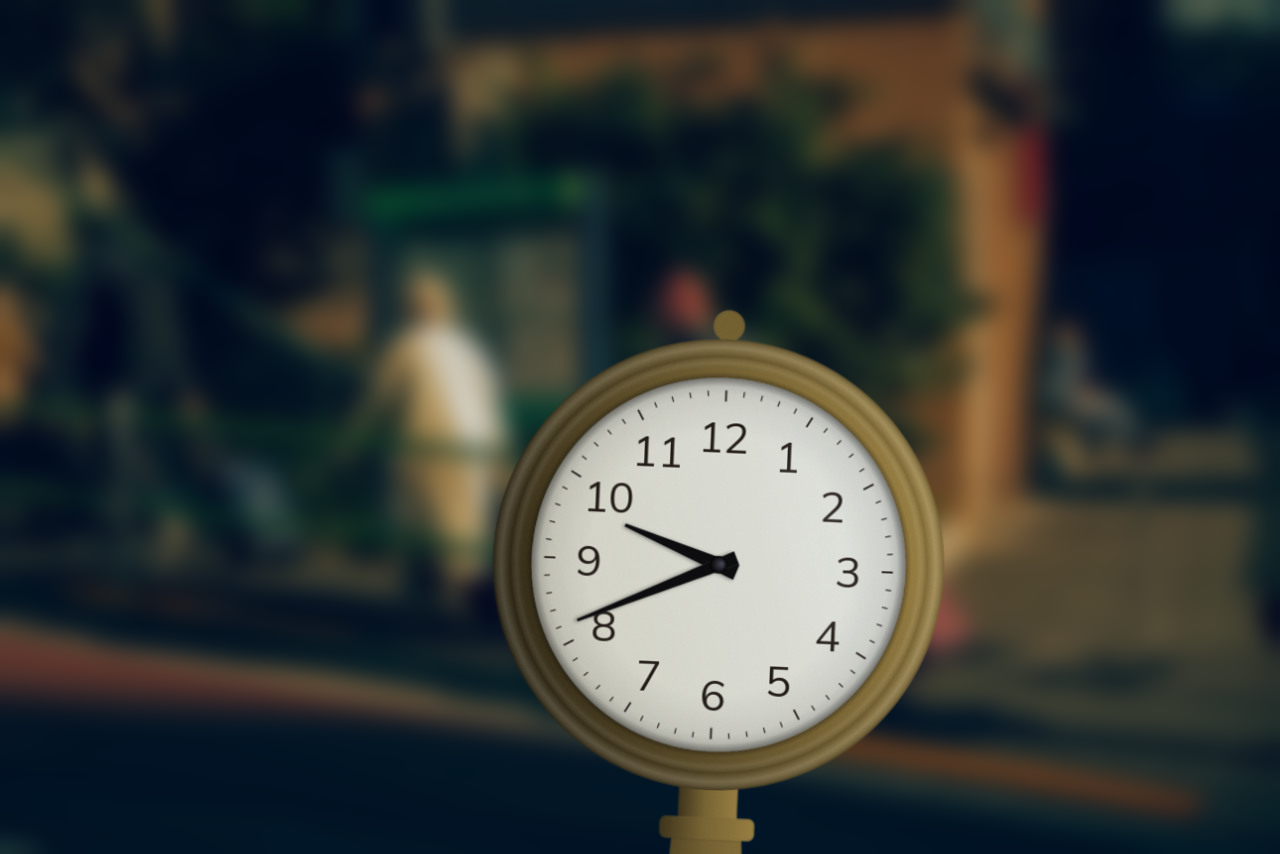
**9:41**
